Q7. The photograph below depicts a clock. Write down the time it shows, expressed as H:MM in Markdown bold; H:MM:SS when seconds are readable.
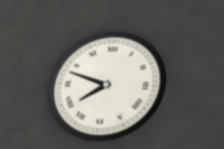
**7:48**
